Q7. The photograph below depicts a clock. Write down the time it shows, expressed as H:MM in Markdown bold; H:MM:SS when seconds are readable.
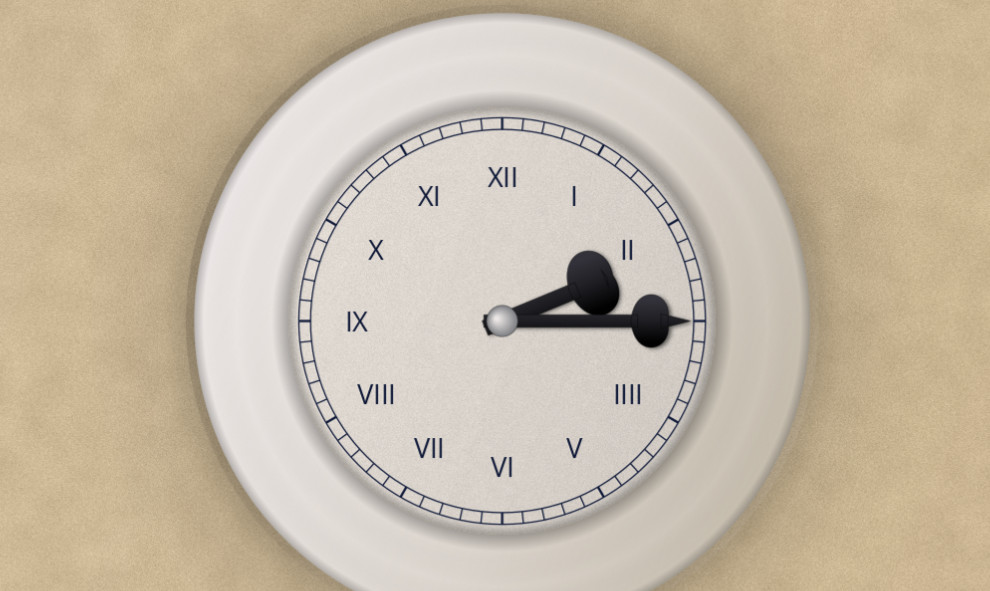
**2:15**
